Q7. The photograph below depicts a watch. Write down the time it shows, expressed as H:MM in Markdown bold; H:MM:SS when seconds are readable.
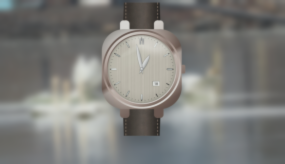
**12:58**
